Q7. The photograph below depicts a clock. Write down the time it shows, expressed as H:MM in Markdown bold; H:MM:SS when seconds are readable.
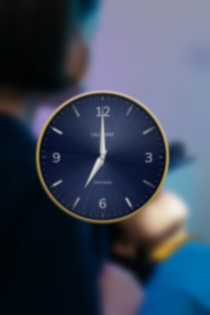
**7:00**
